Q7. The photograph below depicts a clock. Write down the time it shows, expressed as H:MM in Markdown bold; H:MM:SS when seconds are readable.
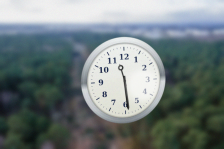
**11:29**
